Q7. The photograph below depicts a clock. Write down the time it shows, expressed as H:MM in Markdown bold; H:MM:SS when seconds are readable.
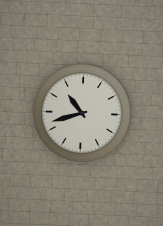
**10:42**
